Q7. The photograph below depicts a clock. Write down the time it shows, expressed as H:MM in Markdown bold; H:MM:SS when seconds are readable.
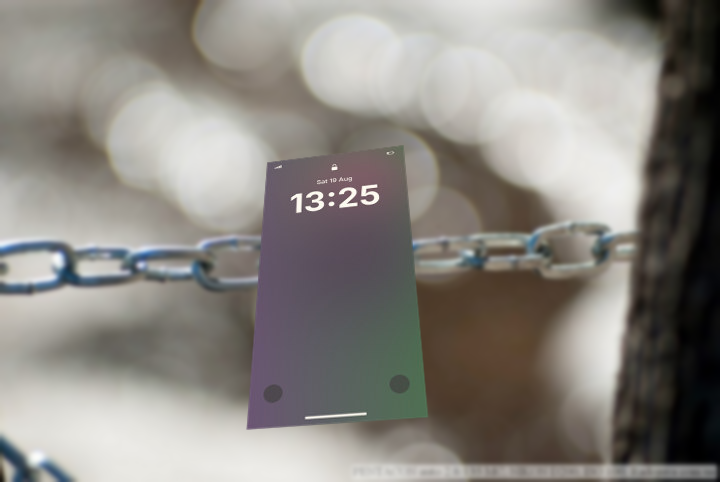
**13:25**
